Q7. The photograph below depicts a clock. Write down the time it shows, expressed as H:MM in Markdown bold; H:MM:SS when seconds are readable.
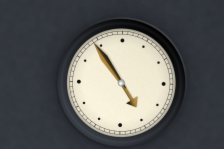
**4:54**
